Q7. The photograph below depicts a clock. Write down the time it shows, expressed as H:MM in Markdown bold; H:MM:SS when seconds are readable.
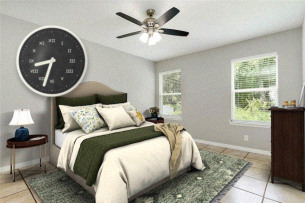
**8:33**
